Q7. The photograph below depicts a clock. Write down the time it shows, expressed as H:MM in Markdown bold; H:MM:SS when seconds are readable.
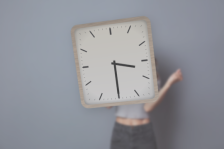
**3:30**
